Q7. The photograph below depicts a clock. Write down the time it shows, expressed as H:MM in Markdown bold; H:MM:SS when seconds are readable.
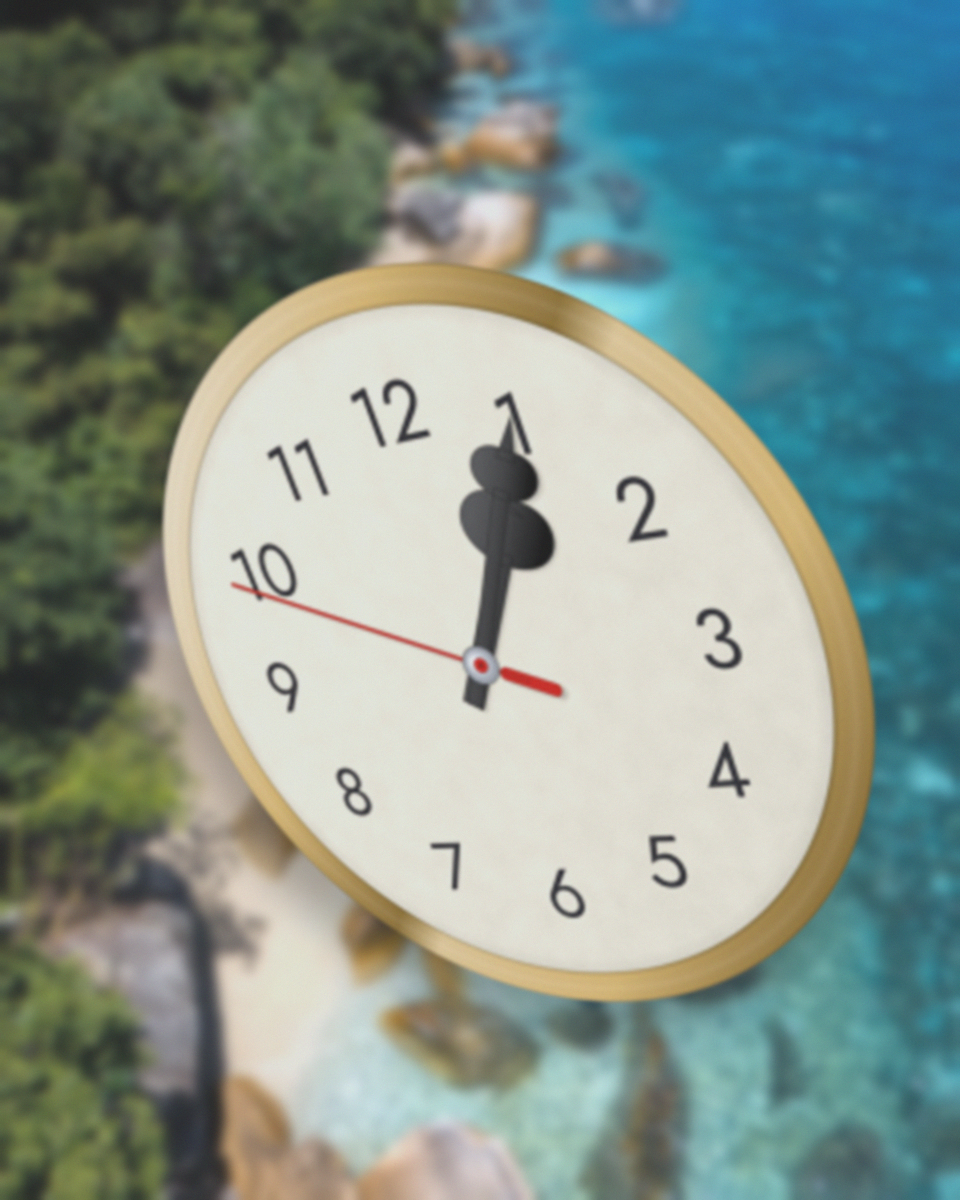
**1:04:49**
